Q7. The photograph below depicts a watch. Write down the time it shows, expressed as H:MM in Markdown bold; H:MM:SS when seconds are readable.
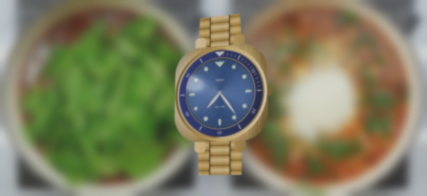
**7:24**
